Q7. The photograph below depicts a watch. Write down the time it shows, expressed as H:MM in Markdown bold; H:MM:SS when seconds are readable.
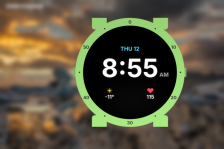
**8:55**
